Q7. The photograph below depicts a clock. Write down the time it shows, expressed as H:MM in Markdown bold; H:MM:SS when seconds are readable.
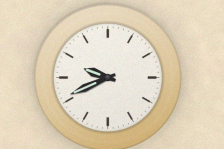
**9:41**
